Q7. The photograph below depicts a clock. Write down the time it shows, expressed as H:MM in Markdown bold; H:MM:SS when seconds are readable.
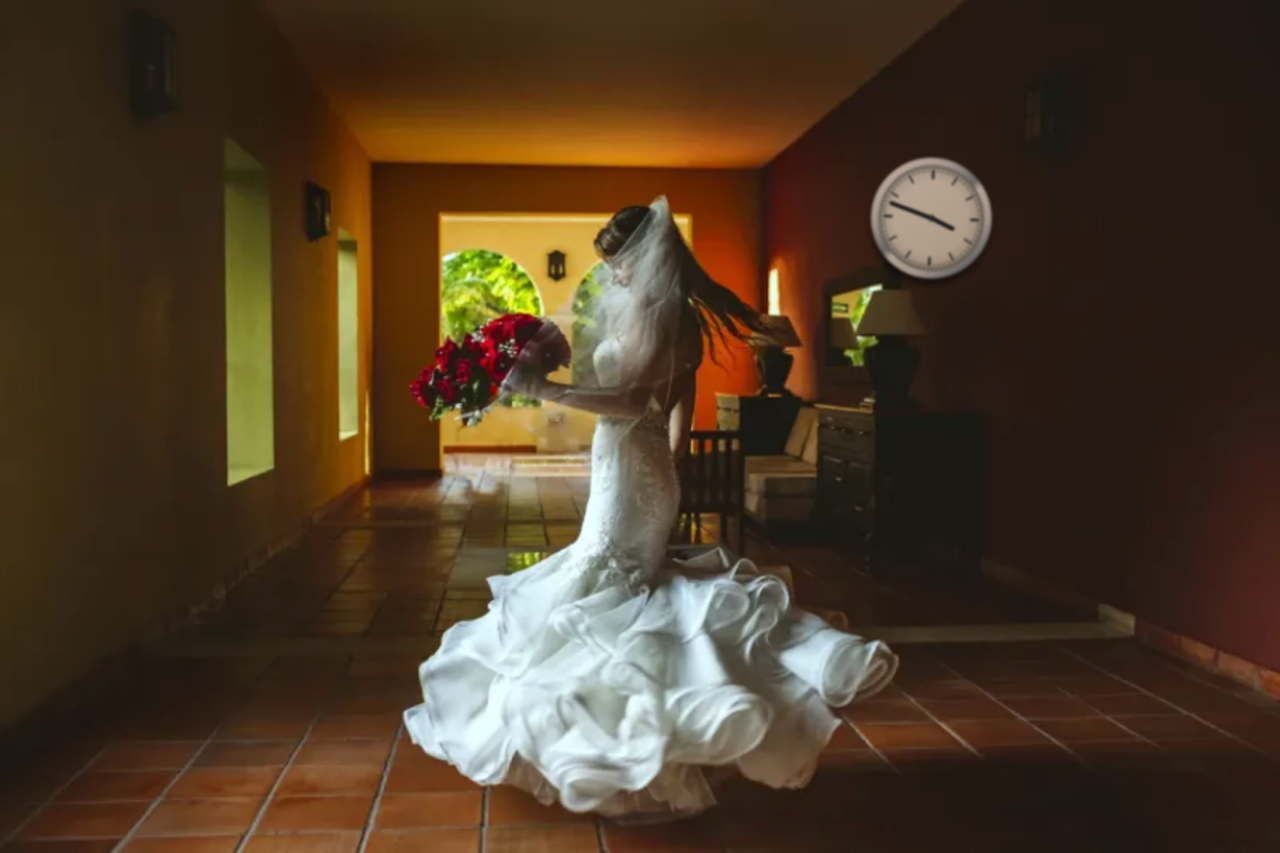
**3:48**
